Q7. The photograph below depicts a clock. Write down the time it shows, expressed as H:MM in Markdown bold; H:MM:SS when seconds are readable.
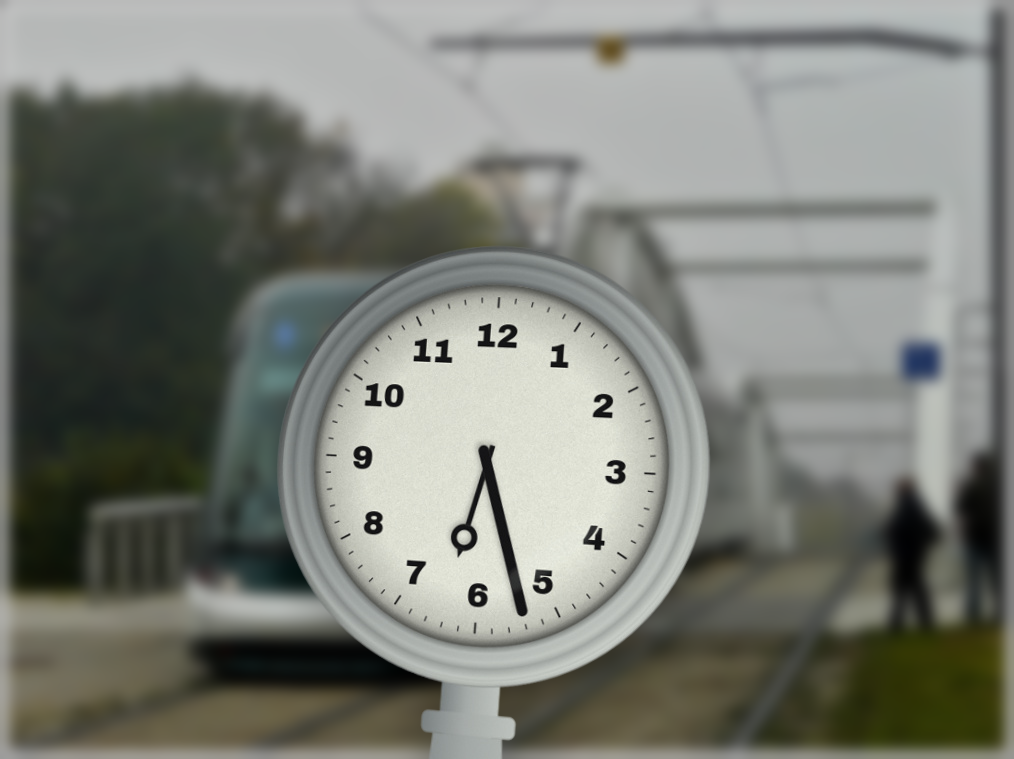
**6:27**
